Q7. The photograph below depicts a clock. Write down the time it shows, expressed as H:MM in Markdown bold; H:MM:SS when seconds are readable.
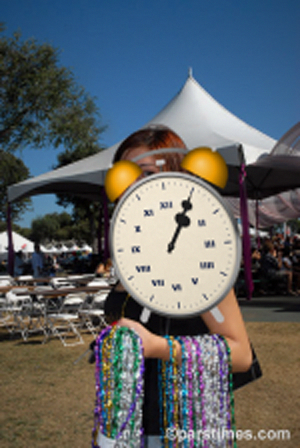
**1:05**
